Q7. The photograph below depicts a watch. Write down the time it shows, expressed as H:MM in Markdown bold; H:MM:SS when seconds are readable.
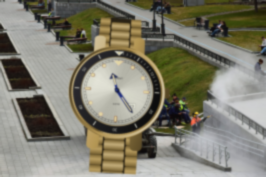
**11:24**
